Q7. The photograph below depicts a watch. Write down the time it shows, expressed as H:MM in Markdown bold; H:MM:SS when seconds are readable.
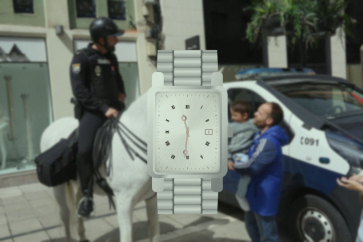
**11:31**
